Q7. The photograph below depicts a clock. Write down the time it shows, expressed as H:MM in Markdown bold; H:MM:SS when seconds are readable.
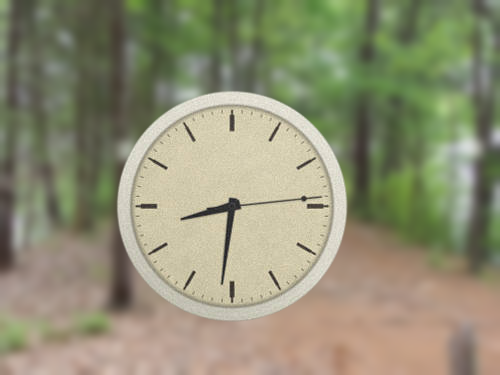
**8:31:14**
